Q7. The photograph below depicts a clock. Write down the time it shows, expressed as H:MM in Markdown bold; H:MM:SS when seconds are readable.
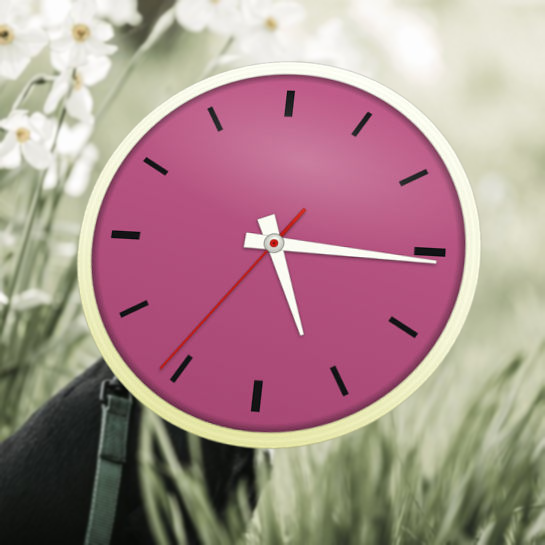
**5:15:36**
